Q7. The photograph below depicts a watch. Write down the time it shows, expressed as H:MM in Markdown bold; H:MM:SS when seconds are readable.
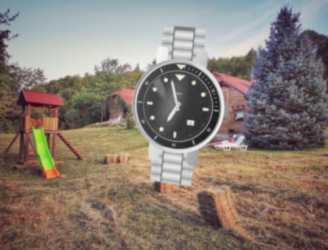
**6:57**
